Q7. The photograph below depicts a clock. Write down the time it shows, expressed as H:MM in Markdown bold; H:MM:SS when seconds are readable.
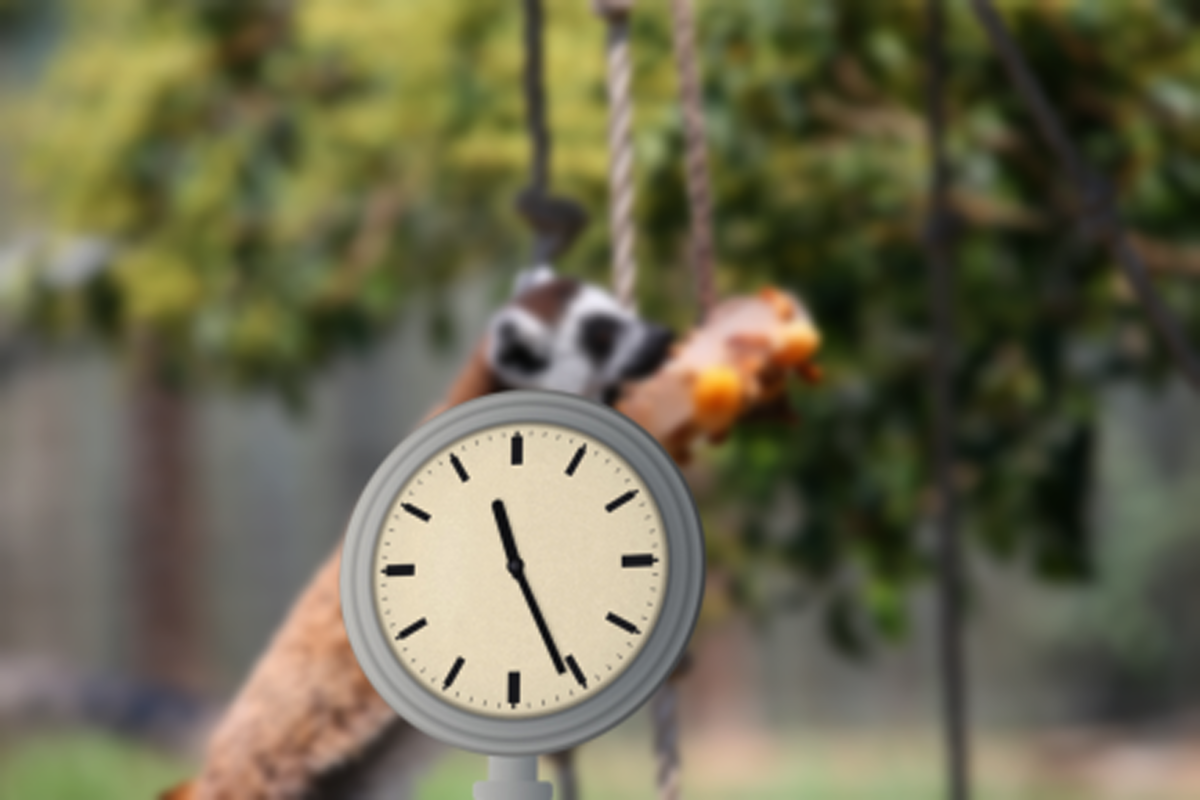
**11:26**
